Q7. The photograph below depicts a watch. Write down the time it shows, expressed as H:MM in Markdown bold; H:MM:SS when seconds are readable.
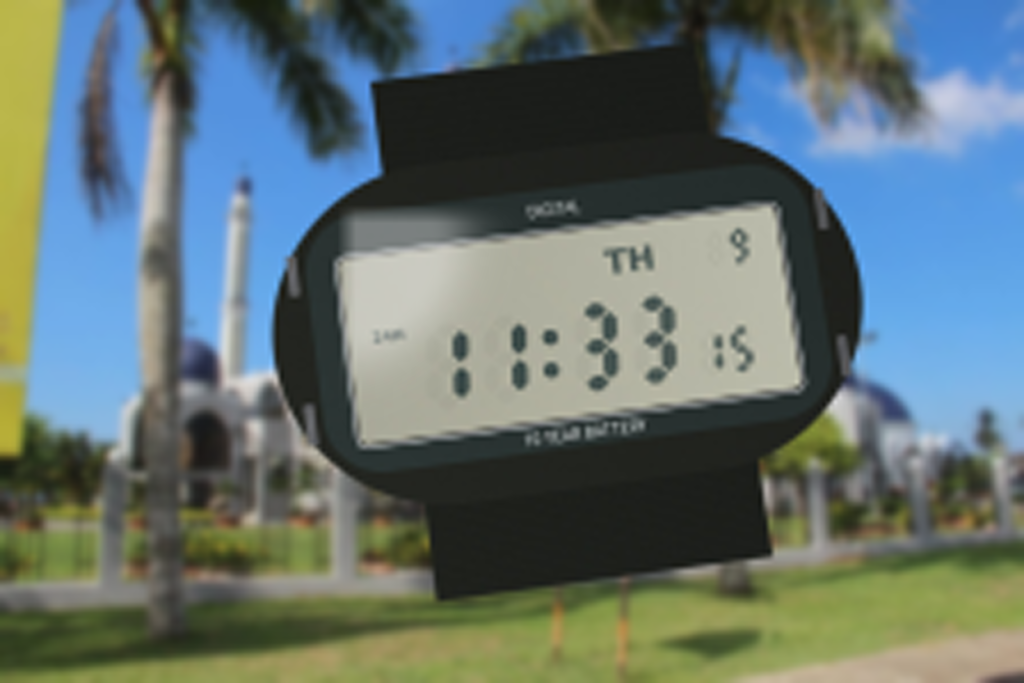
**11:33:15**
